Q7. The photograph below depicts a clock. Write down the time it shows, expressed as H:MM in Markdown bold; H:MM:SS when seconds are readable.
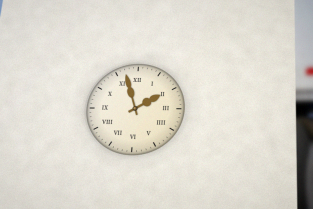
**1:57**
